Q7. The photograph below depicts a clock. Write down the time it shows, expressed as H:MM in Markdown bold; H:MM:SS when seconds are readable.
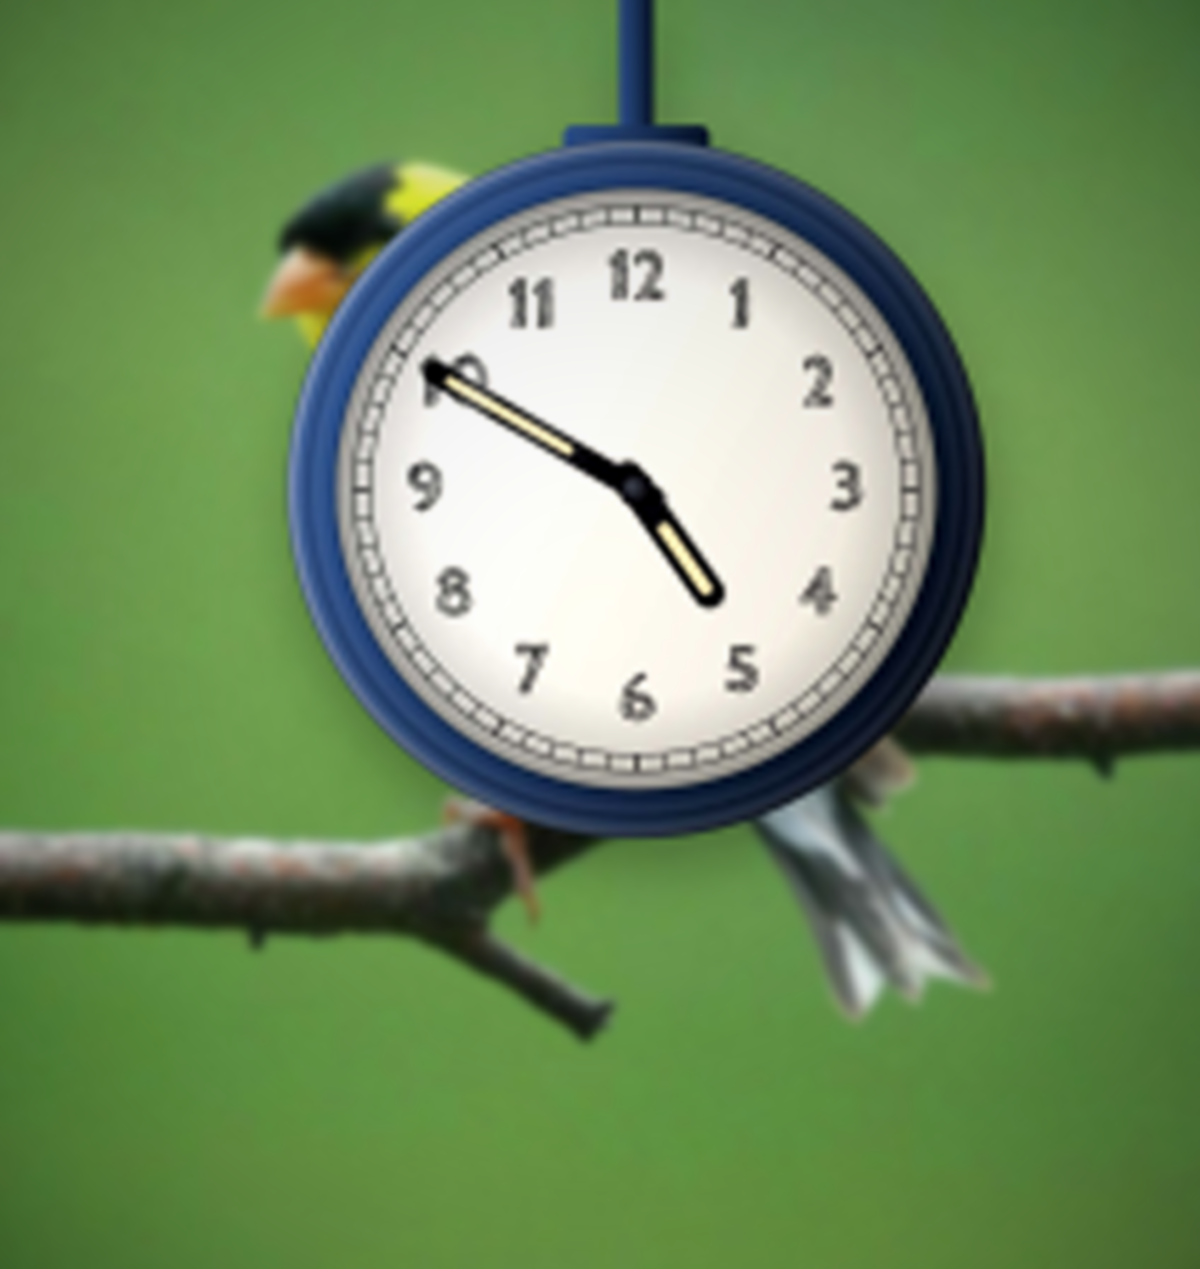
**4:50**
